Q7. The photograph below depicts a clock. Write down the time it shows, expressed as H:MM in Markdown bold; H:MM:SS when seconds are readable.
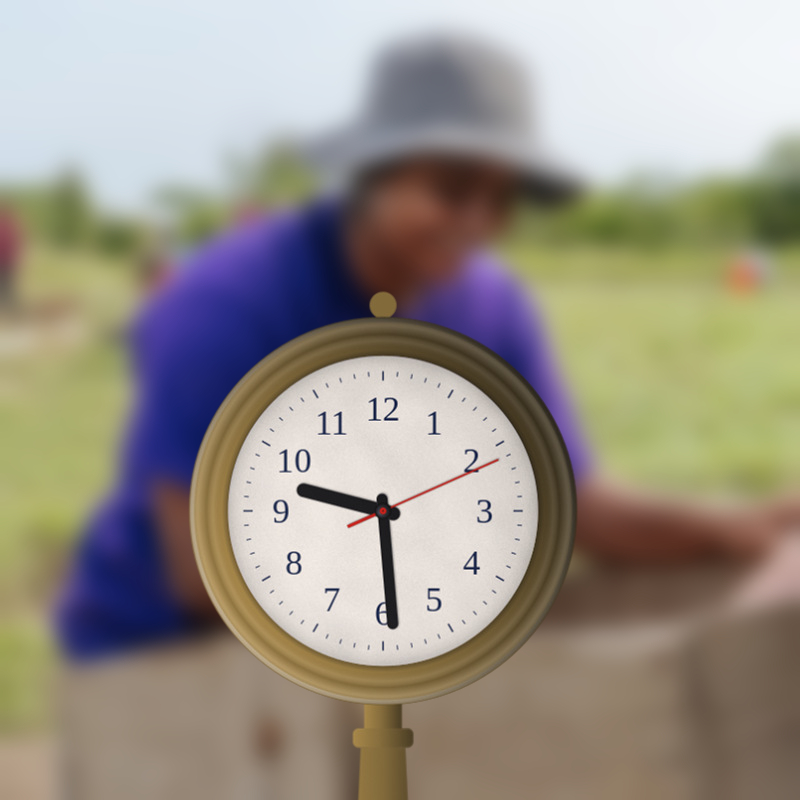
**9:29:11**
